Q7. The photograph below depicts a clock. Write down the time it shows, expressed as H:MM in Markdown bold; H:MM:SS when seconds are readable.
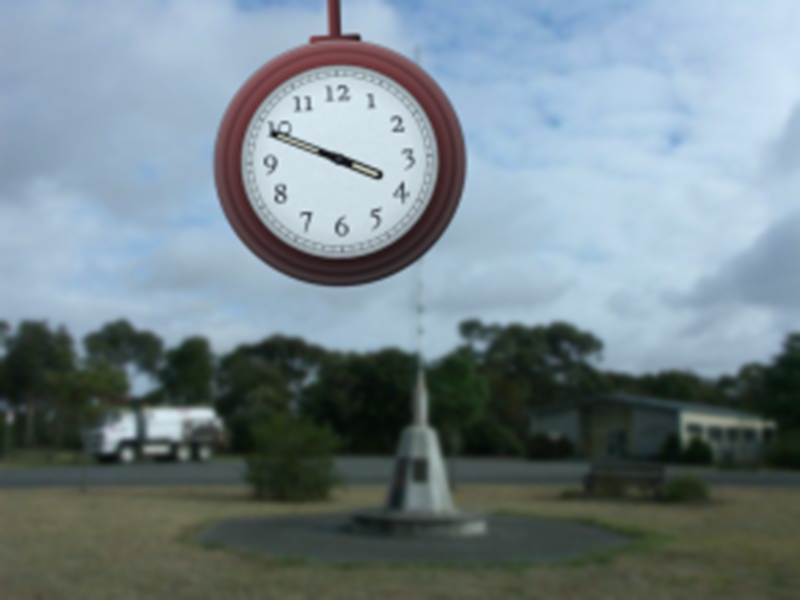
**3:49**
